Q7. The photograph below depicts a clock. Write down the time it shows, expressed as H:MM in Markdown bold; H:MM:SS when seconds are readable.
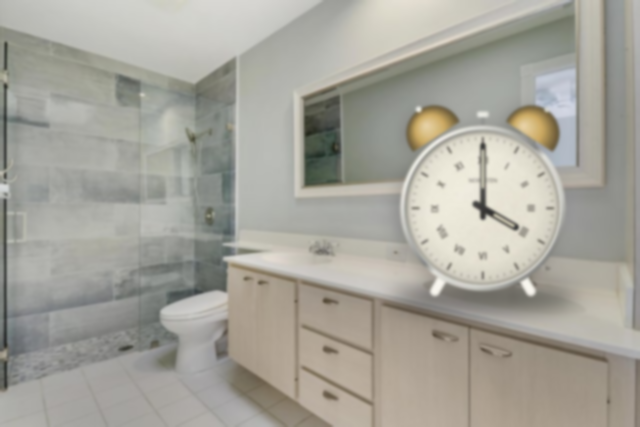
**4:00**
